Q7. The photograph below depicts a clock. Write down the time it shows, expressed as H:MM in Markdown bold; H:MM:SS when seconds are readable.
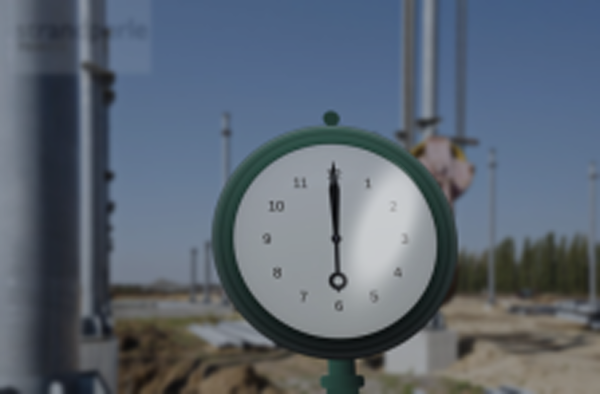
**6:00**
